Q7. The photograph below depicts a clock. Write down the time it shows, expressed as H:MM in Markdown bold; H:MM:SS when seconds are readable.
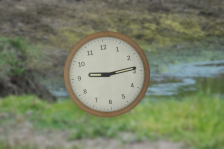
**9:14**
